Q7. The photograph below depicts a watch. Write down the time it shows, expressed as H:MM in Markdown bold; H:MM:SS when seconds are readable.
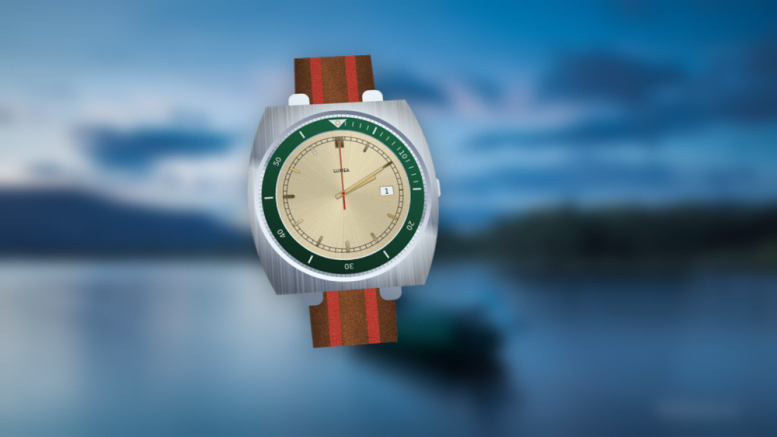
**2:10:00**
